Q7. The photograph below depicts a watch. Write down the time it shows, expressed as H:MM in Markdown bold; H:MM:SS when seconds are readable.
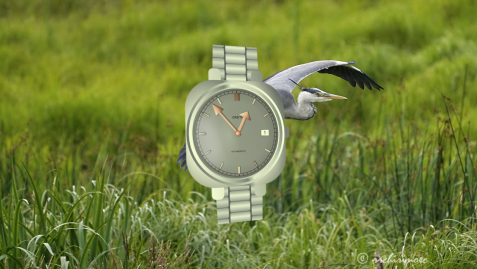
**12:53**
